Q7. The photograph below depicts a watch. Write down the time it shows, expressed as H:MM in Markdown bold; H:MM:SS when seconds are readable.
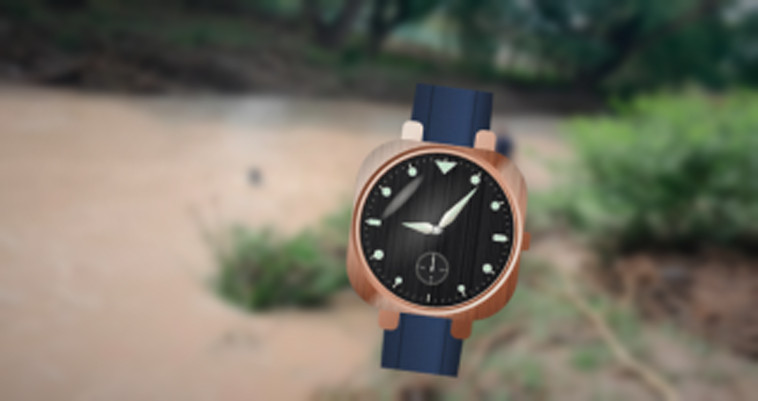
**9:06**
